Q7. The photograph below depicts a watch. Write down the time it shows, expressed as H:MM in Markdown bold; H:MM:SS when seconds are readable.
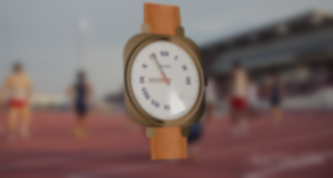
**8:55**
